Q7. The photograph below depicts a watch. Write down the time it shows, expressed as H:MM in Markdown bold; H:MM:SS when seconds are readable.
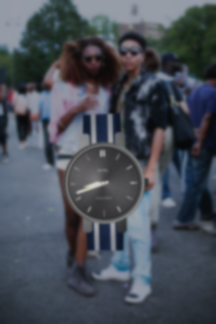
**8:42**
